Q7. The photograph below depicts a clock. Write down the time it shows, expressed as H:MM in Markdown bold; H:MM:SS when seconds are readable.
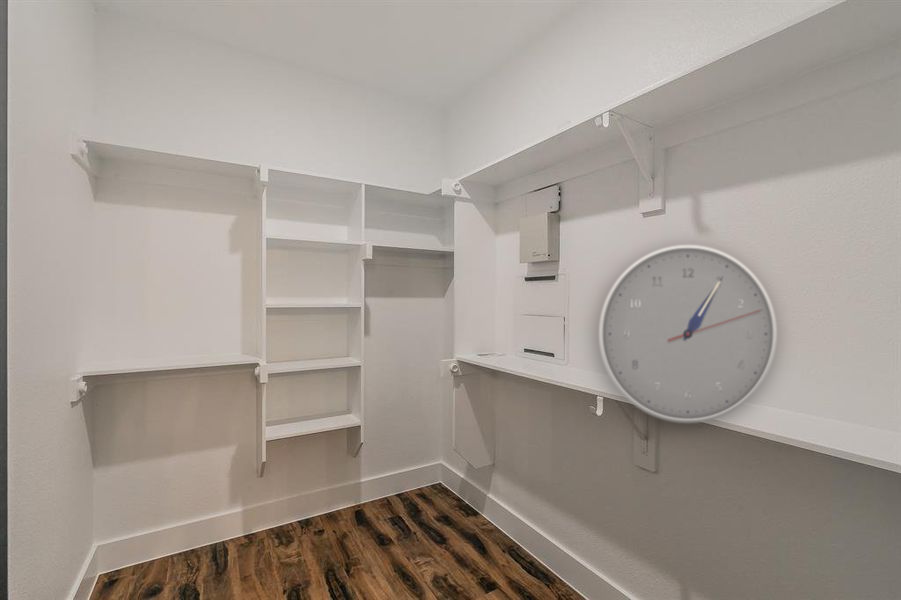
**1:05:12**
